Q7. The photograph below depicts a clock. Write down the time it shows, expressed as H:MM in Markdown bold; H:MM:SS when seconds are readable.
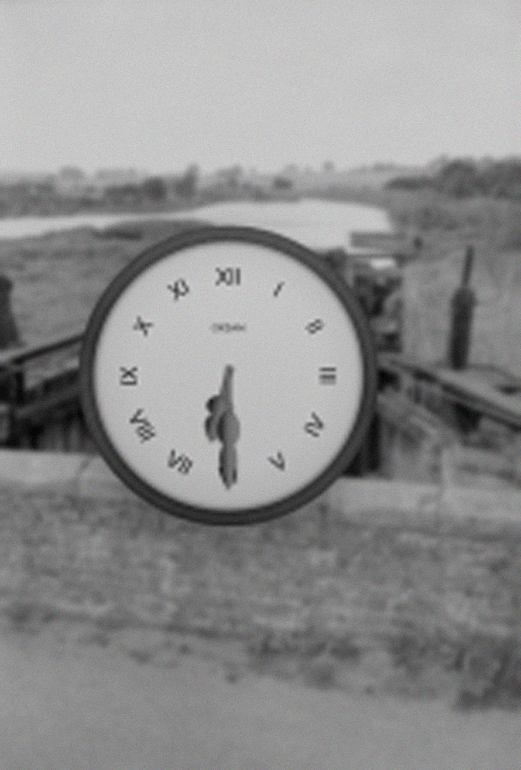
**6:30**
